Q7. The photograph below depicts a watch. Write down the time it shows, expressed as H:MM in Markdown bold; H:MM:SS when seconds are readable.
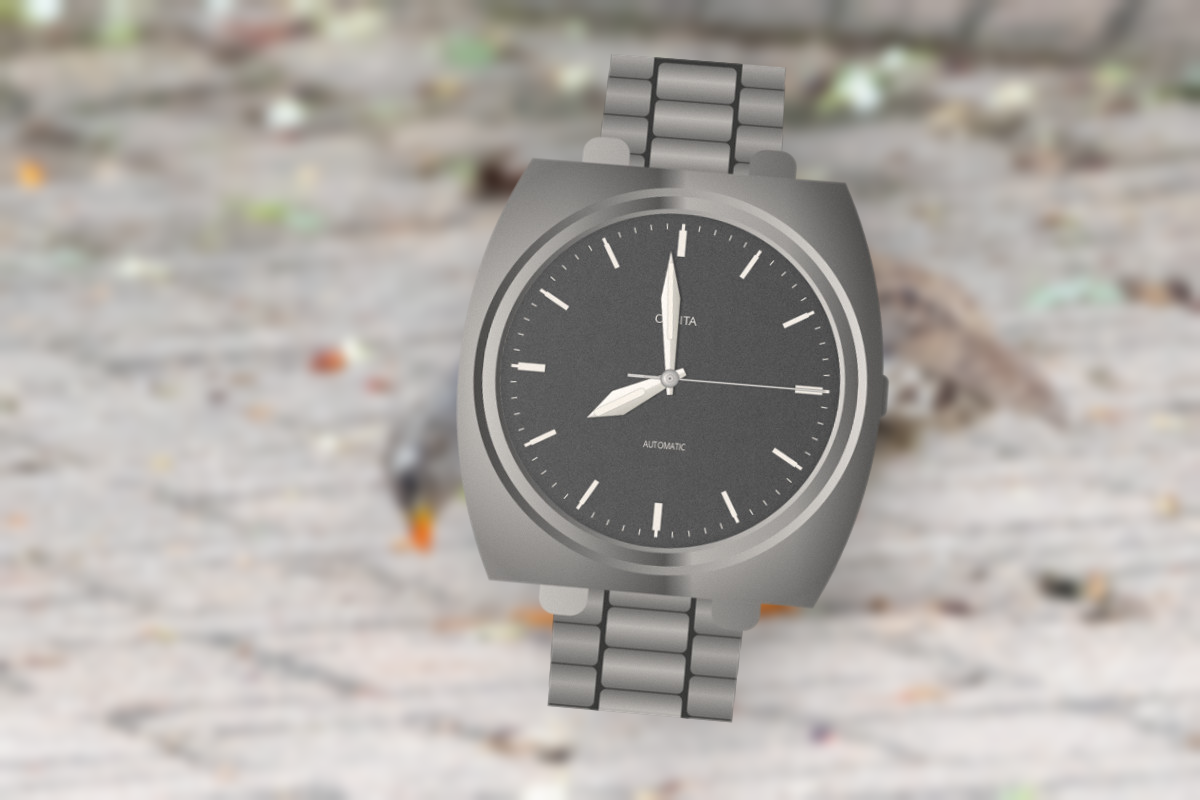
**7:59:15**
